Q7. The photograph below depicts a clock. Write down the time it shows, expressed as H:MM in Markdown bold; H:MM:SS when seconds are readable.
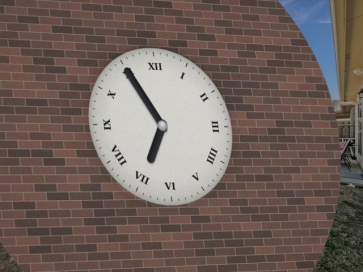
**6:55**
